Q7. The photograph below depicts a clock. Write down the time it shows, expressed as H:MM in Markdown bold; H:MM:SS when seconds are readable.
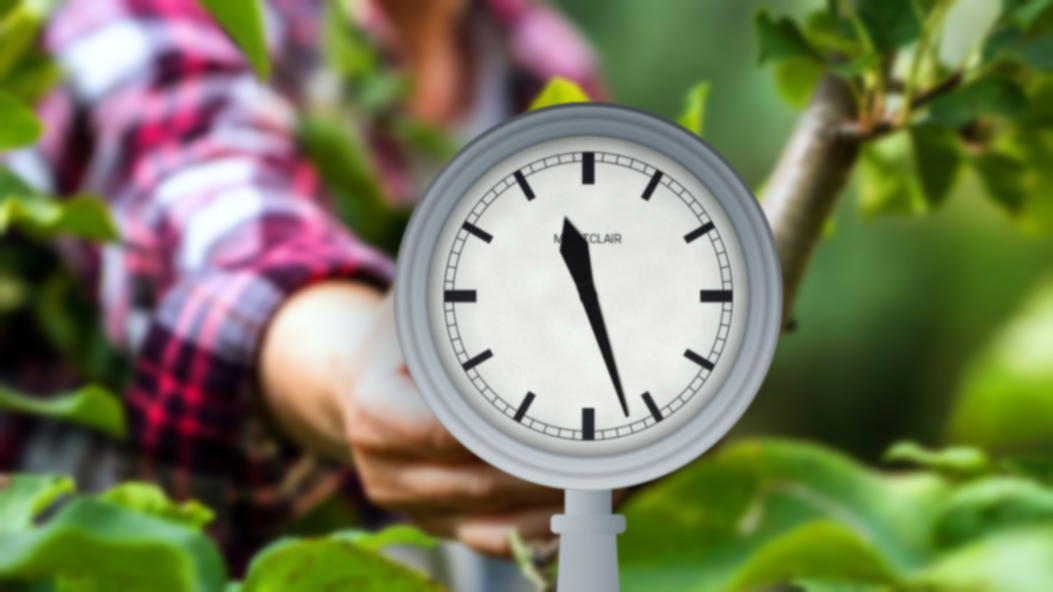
**11:27**
